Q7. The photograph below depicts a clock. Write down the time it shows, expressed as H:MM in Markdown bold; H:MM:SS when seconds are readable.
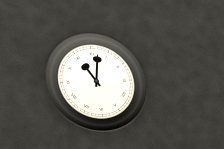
**11:02**
